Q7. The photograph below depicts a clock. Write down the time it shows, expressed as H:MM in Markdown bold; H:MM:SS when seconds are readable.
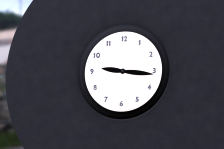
**9:16**
